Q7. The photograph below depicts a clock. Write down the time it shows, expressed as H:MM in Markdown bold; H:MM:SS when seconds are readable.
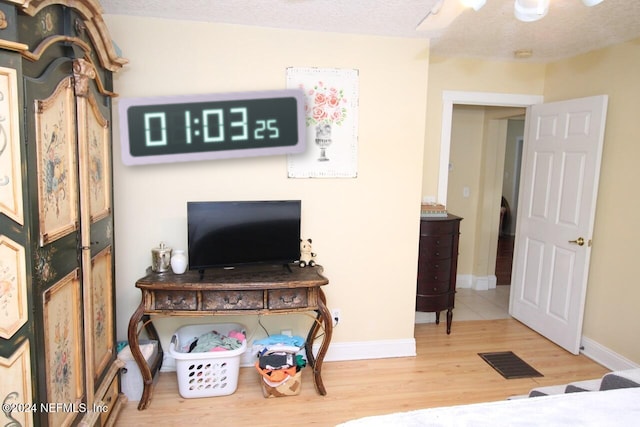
**1:03:25**
